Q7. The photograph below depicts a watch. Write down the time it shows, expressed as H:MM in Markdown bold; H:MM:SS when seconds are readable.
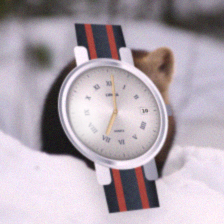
**7:01**
